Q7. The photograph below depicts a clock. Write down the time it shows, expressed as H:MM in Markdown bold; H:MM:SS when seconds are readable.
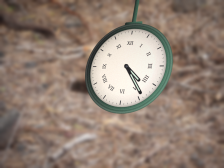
**4:24**
